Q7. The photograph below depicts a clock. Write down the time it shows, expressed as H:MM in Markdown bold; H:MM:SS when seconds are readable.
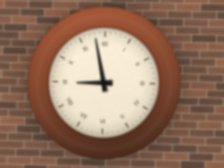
**8:58**
